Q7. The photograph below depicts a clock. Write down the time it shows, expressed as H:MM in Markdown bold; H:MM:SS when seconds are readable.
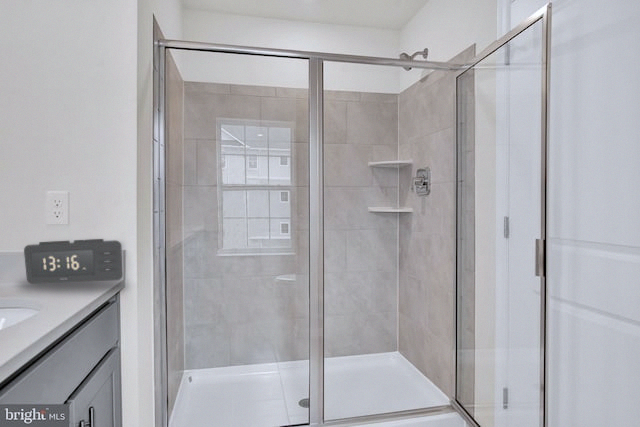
**13:16**
